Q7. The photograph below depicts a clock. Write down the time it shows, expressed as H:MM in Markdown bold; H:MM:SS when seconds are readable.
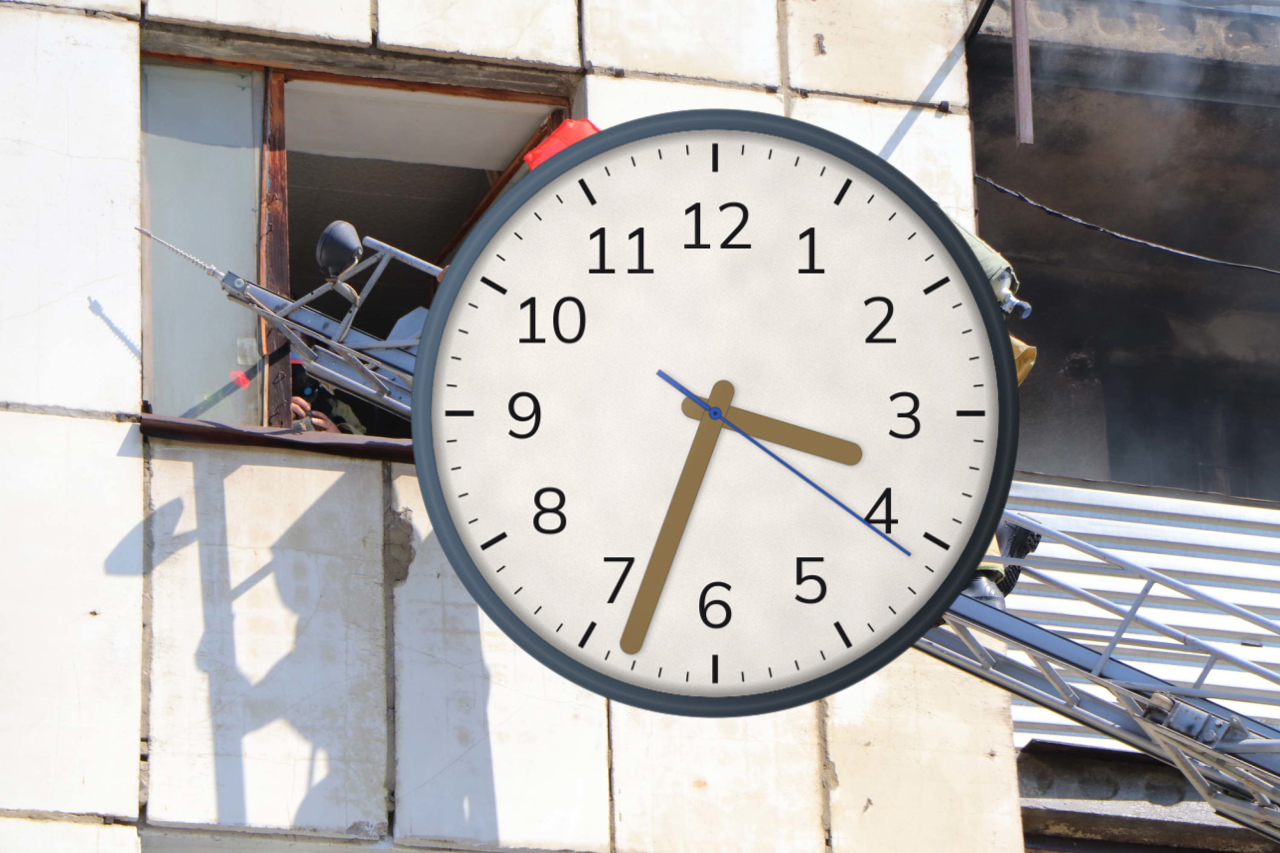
**3:33:21**
